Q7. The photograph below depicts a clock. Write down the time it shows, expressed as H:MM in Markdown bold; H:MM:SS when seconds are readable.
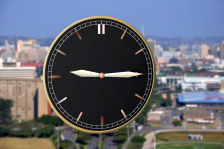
**9:15**
